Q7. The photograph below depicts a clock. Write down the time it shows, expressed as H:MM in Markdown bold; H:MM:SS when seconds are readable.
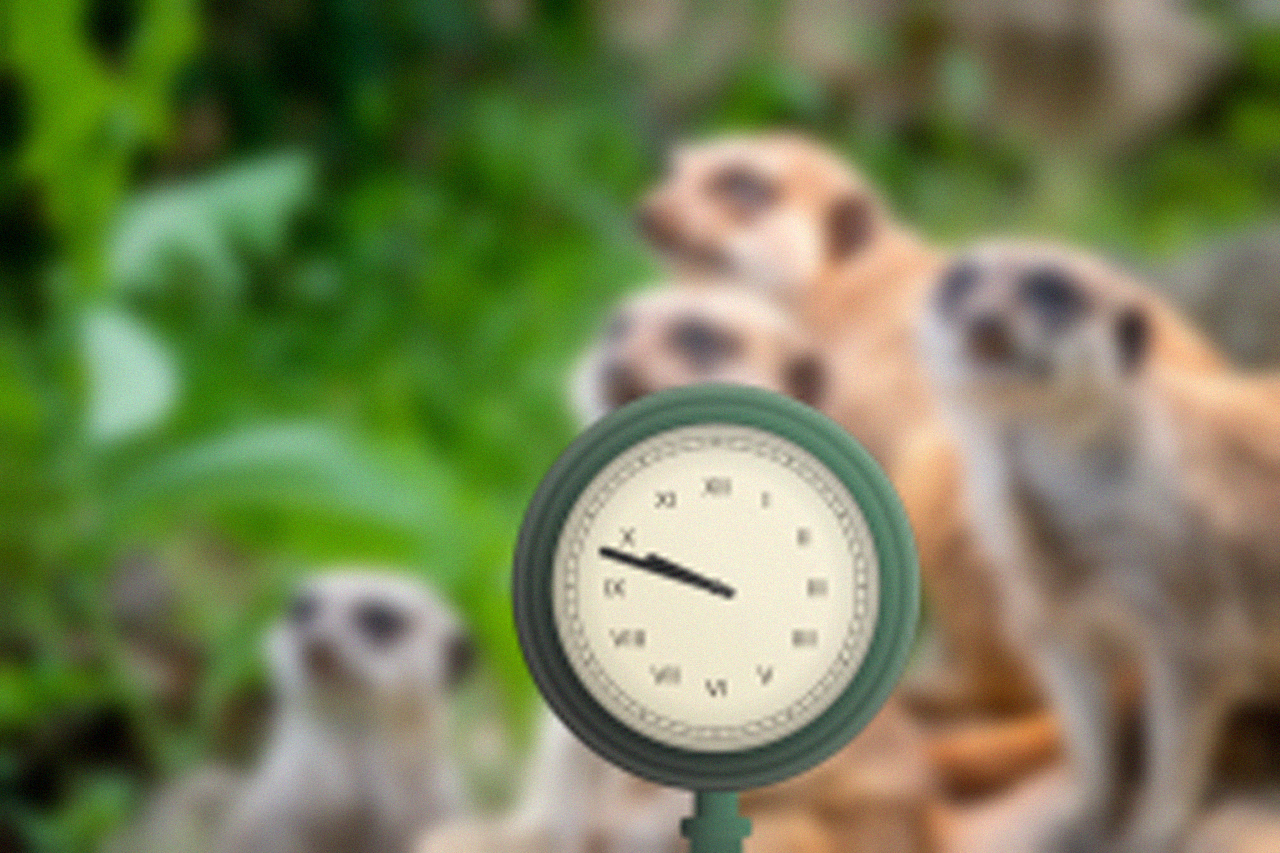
**9:48**
